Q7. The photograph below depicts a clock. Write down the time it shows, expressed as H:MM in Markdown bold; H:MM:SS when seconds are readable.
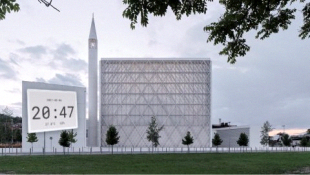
**20:47**
